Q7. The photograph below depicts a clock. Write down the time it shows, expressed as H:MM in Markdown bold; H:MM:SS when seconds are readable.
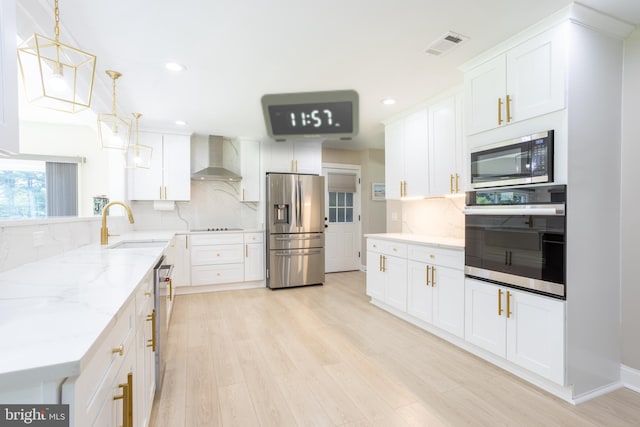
**11:57**
